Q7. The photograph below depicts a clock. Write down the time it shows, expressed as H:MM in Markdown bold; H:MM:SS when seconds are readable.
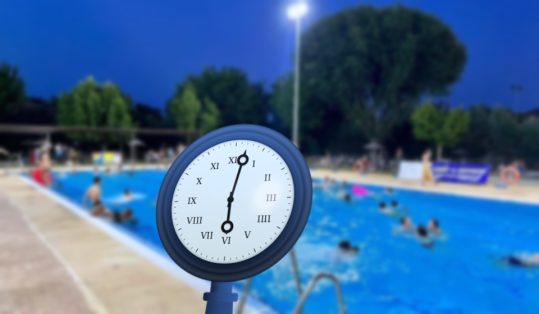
**6:02**
